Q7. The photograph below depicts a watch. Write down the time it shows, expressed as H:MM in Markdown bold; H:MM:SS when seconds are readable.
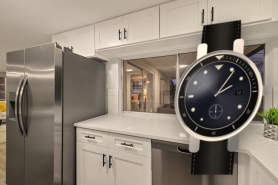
**2:06**
